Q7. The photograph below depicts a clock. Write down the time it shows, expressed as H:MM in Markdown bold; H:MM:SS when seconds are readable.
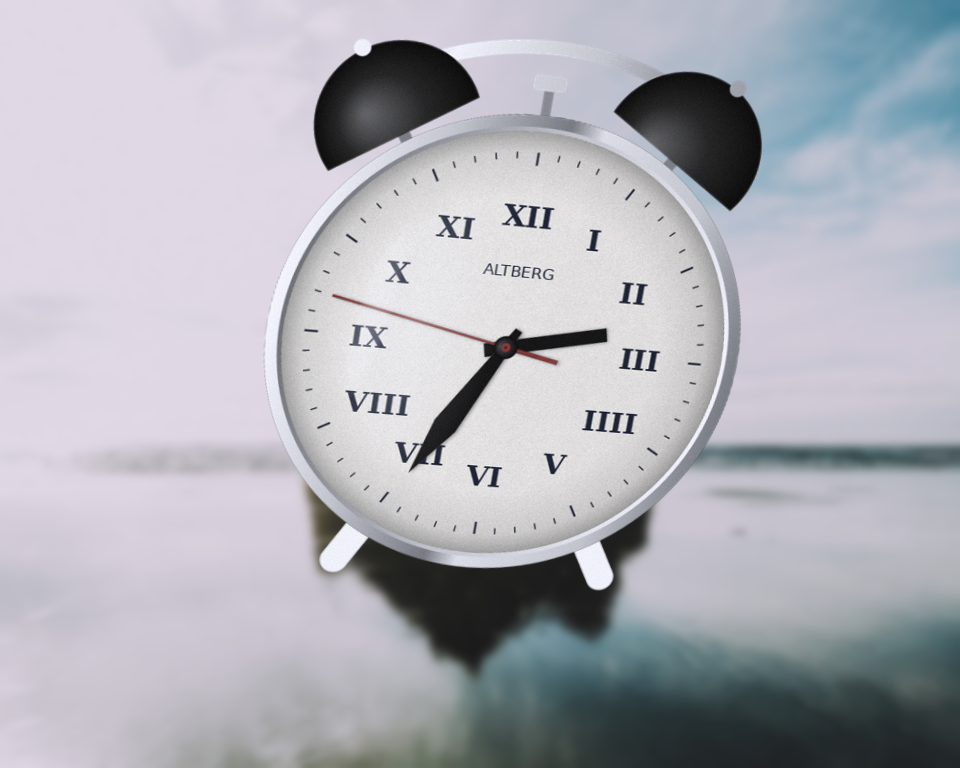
**2:34:47**
